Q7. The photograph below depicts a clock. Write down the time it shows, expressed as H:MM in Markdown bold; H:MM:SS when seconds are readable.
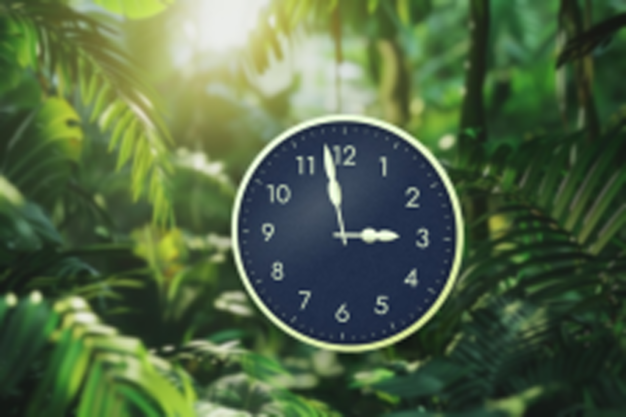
**2:58**
